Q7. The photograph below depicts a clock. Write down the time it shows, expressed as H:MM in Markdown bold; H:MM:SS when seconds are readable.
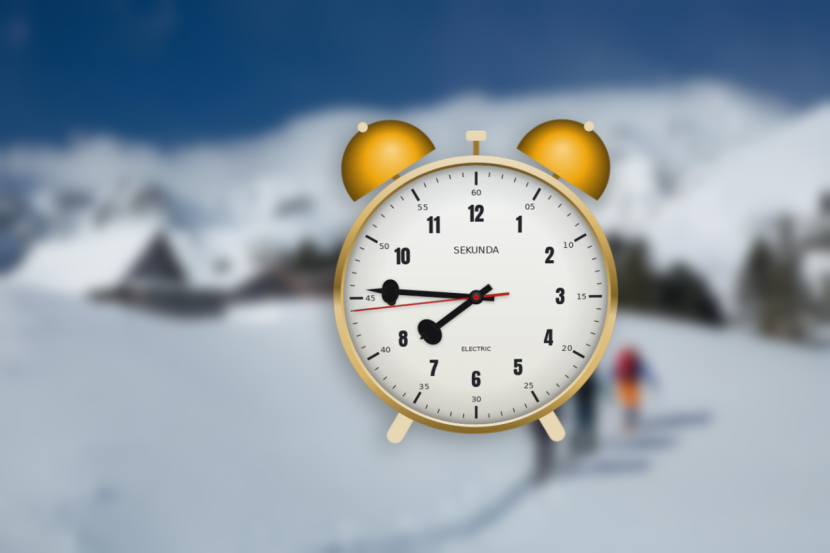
**7:45:44**
